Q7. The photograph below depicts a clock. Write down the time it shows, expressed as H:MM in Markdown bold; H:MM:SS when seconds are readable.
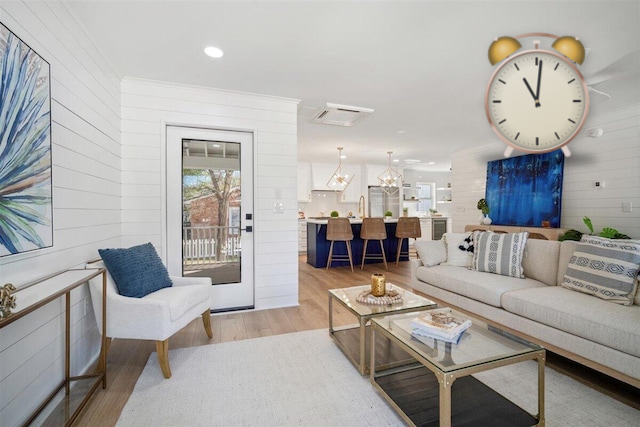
**11:01**
